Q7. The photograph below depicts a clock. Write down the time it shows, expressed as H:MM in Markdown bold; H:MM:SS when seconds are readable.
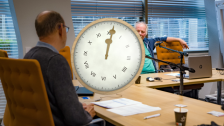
**12:01**
